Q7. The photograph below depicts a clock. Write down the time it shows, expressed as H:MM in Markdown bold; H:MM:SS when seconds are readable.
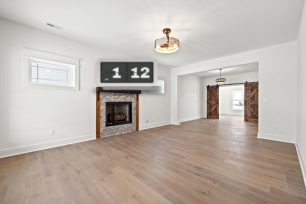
**1:12**
